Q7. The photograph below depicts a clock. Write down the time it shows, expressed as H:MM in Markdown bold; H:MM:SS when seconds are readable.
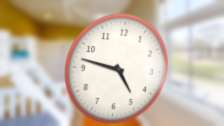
**4:47**
